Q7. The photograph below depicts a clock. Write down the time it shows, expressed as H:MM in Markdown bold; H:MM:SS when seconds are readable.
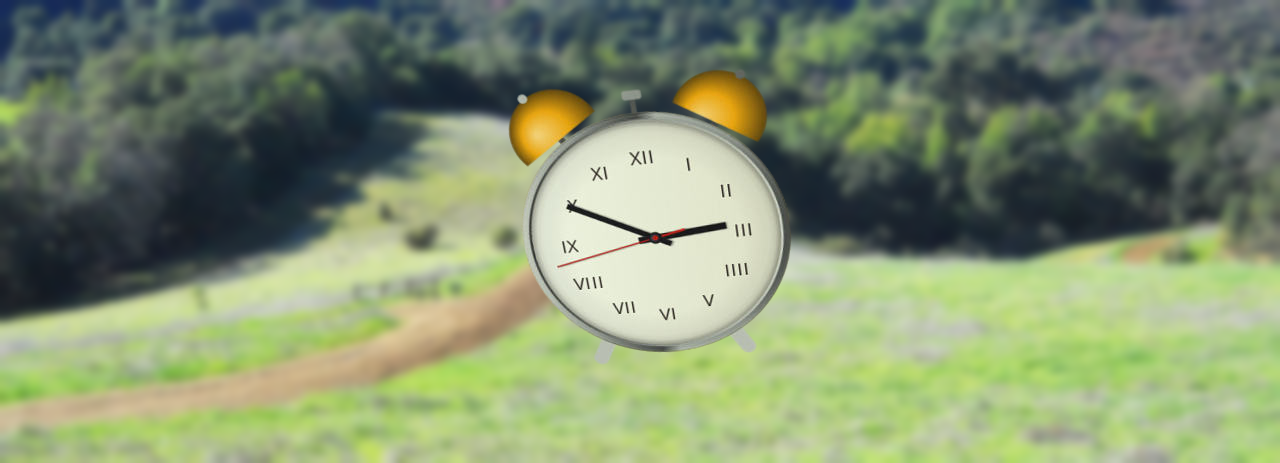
**2:49:43**
